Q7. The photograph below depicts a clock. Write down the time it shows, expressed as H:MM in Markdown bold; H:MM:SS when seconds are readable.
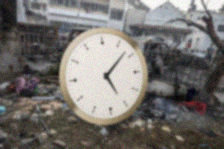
**5:08**
